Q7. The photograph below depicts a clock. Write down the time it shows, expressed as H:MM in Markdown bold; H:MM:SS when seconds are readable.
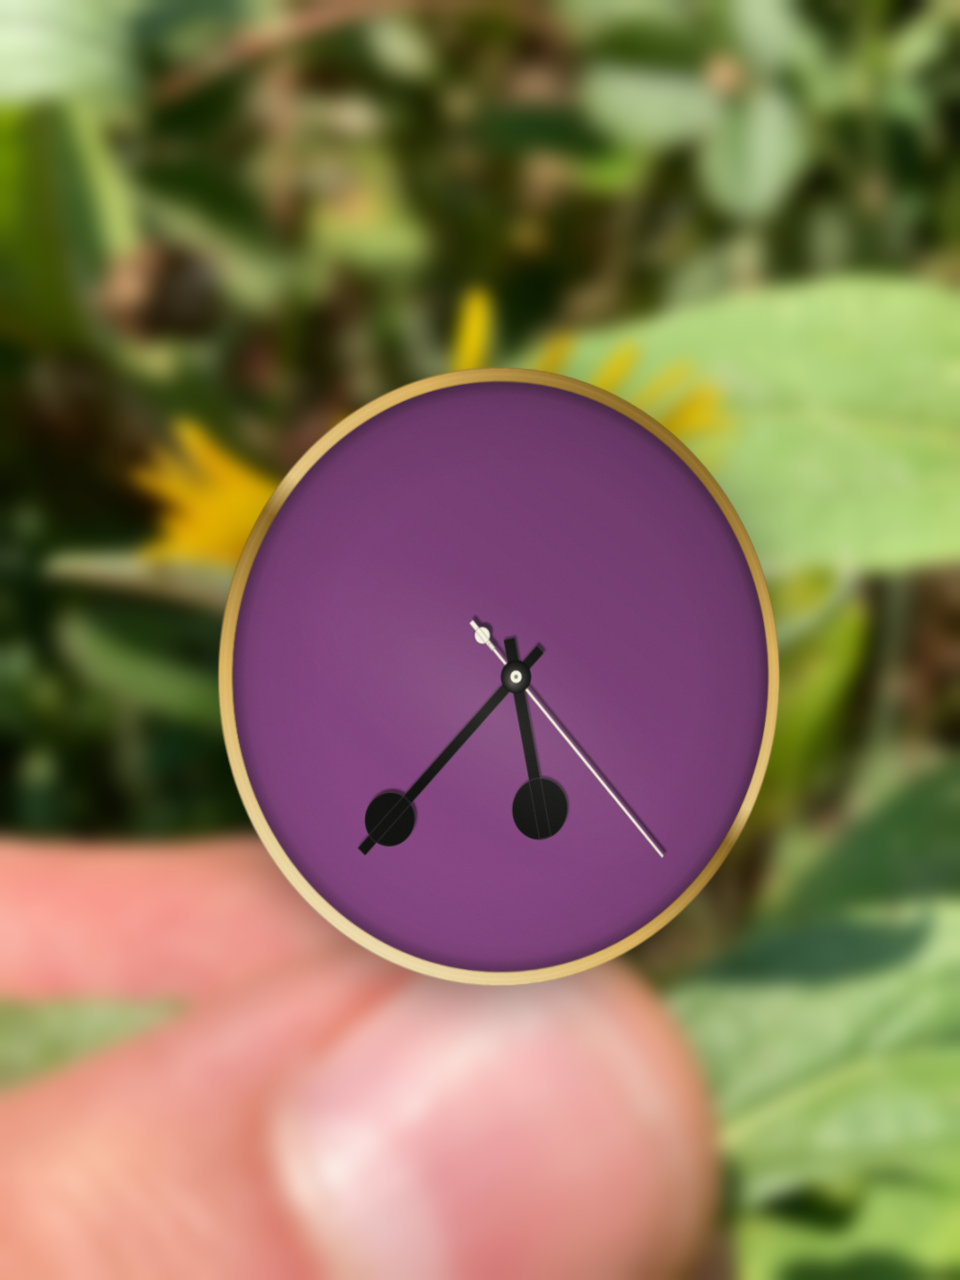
**5:37:23**
